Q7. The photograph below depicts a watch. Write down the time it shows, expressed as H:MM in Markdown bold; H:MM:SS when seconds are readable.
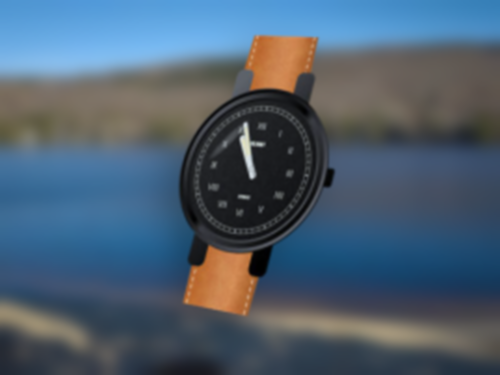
**10:56**
